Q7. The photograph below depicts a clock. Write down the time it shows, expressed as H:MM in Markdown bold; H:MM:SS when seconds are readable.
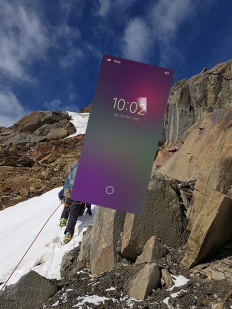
**10:02**
